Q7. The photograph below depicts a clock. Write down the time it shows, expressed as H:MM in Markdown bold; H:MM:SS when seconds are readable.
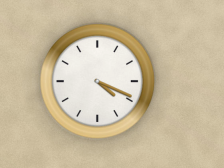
**4:19**
